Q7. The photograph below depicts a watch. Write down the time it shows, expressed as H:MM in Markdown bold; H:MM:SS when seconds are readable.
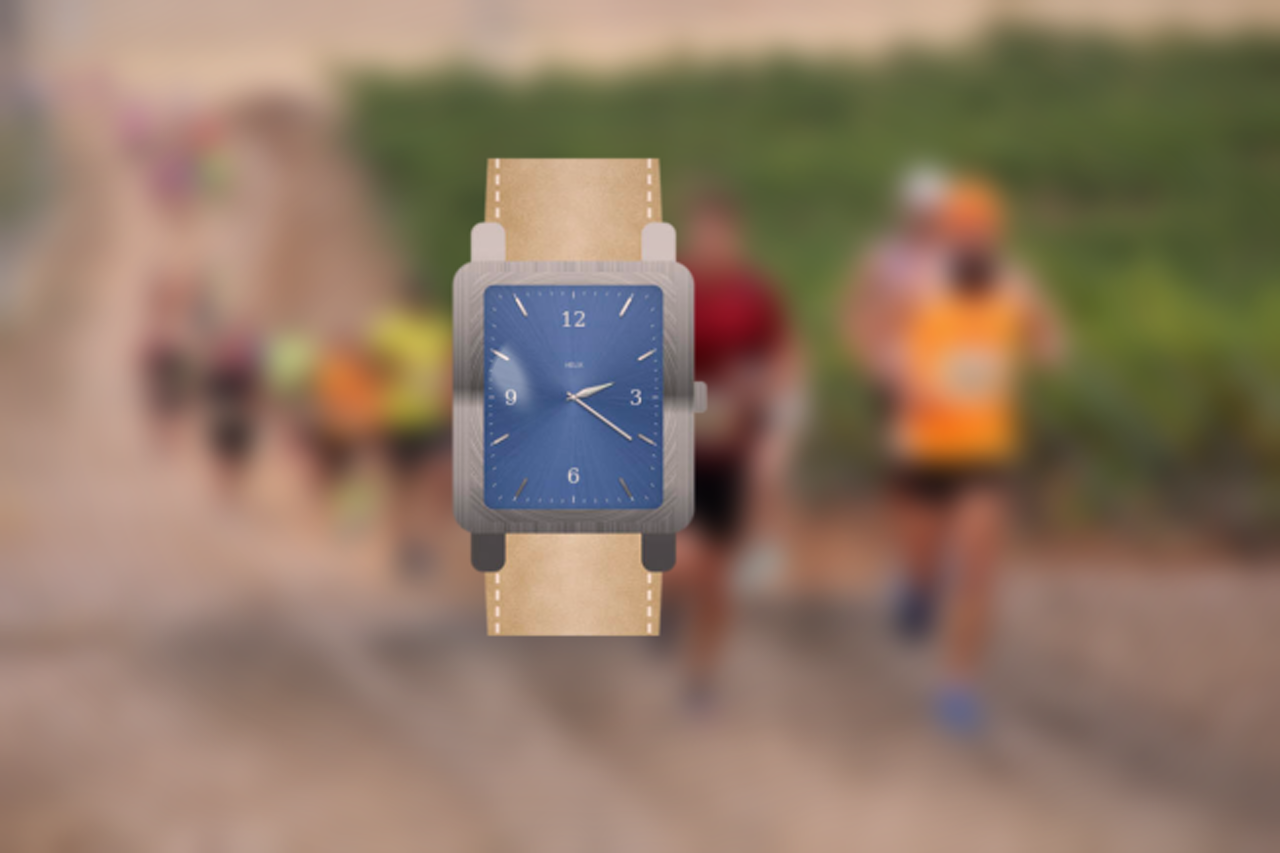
**2:21**
